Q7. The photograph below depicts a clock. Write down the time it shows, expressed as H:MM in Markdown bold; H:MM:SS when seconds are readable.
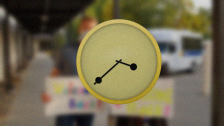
**3:38**
